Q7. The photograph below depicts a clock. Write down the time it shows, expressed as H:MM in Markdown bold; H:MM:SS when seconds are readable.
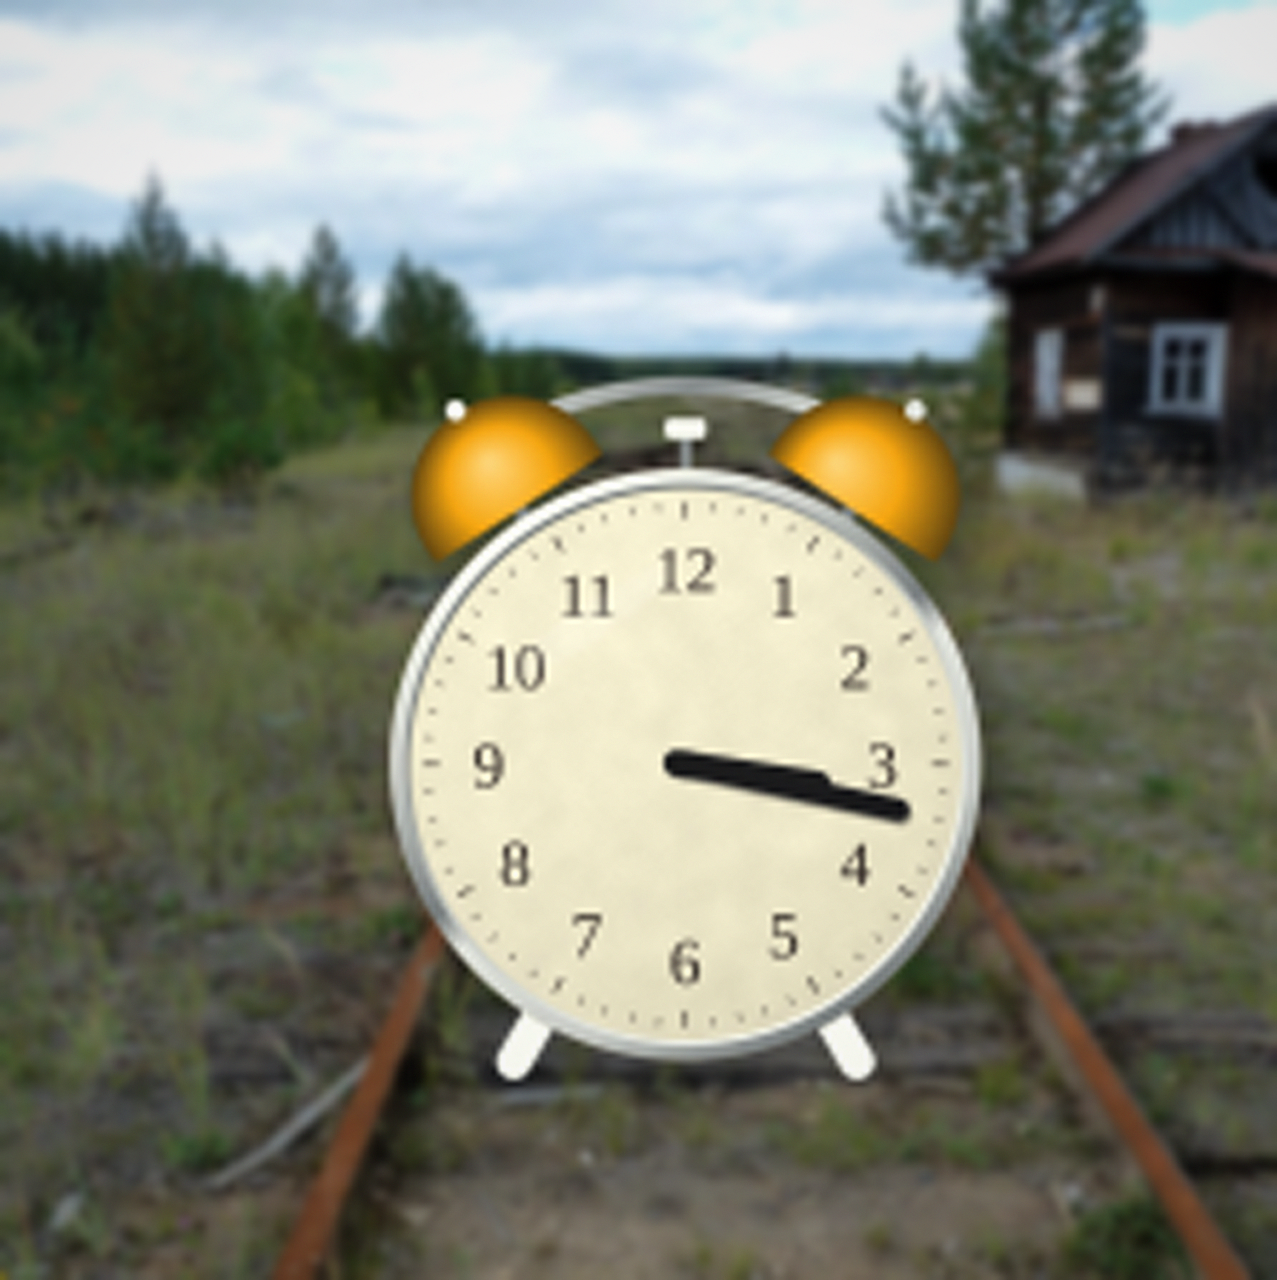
**3:17**
